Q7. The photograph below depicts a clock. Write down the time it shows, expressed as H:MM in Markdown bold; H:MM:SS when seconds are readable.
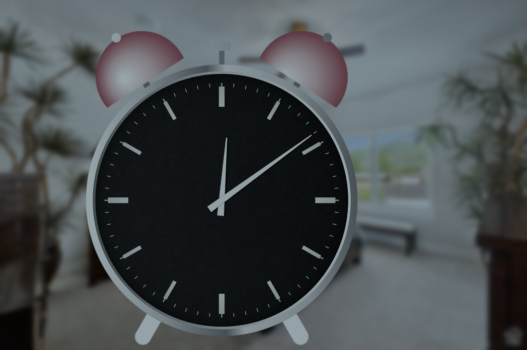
**12:09**
